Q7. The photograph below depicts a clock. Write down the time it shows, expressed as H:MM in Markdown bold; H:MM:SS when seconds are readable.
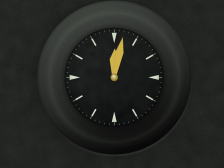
**12:02**
